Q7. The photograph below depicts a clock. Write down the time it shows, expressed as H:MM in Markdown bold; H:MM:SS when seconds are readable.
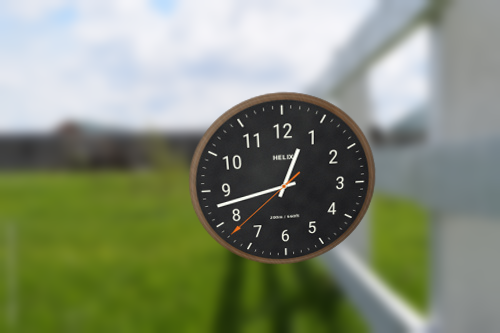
**12:42:38**
